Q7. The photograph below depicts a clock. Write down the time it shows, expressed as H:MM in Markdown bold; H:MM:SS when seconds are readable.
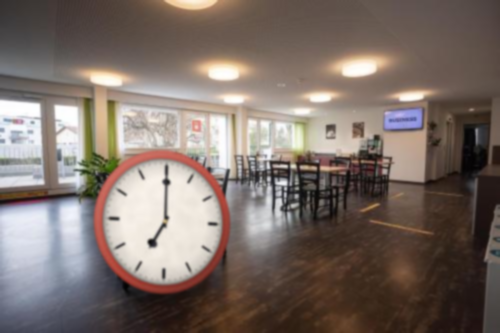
**7:00**
